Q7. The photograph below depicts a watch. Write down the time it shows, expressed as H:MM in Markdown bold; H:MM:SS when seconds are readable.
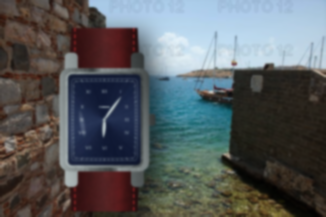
**6:06**
